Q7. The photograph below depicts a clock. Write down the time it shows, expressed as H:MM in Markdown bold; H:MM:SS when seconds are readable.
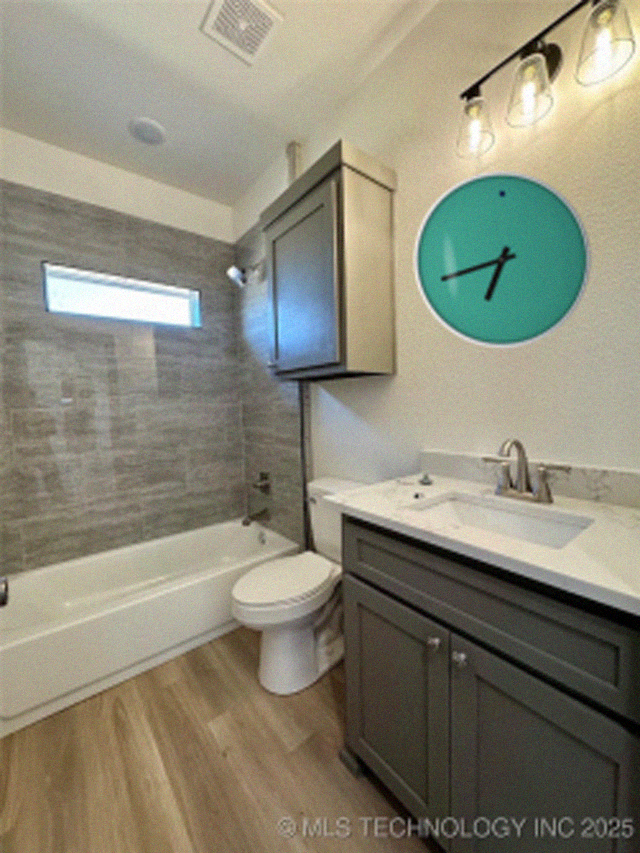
**6:42**
